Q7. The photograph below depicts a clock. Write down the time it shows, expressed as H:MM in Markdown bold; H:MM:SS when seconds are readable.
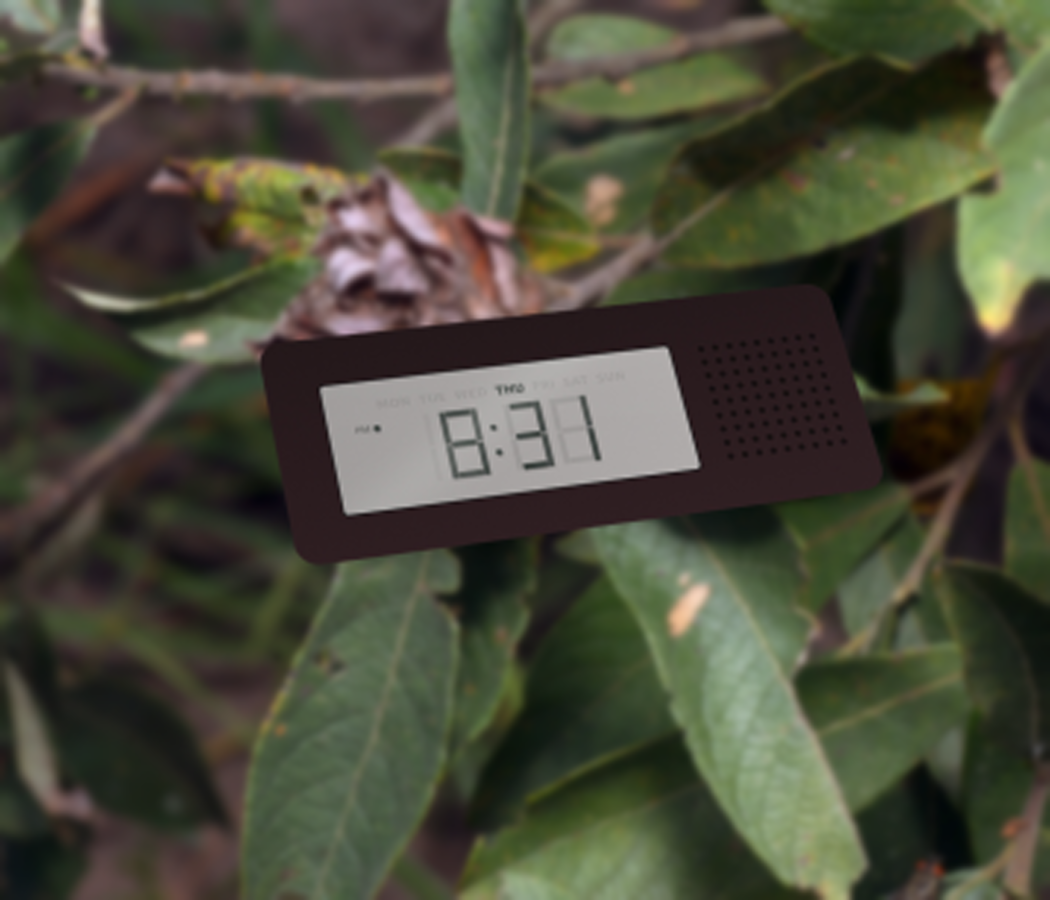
**8:31**
